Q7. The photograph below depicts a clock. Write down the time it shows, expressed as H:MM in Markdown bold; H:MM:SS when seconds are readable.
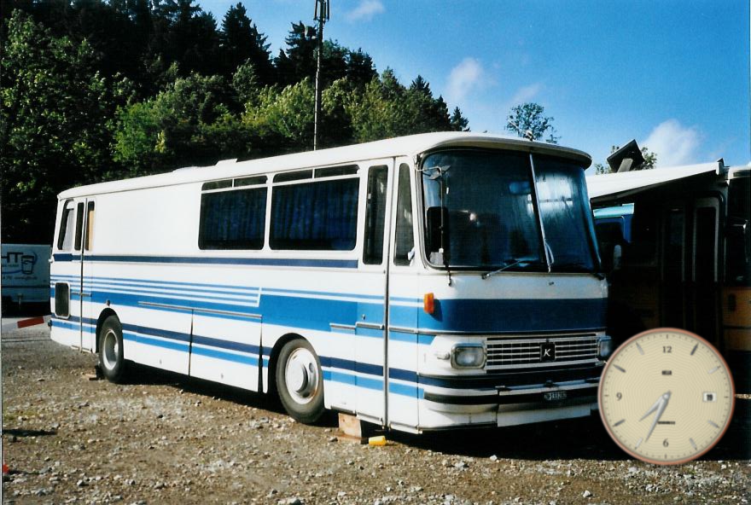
**7:34**
